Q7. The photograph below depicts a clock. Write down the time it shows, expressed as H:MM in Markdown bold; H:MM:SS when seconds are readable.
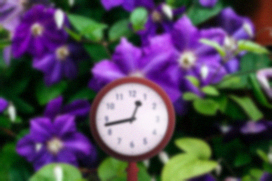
**12:43**
